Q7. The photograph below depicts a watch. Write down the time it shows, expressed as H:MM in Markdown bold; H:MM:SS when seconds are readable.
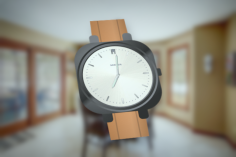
**7:01**
